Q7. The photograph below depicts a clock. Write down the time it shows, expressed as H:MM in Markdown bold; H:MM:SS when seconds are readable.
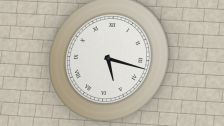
**5:17**
